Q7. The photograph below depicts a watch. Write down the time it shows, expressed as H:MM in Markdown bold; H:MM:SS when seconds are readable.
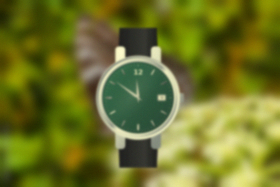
**11:51**
